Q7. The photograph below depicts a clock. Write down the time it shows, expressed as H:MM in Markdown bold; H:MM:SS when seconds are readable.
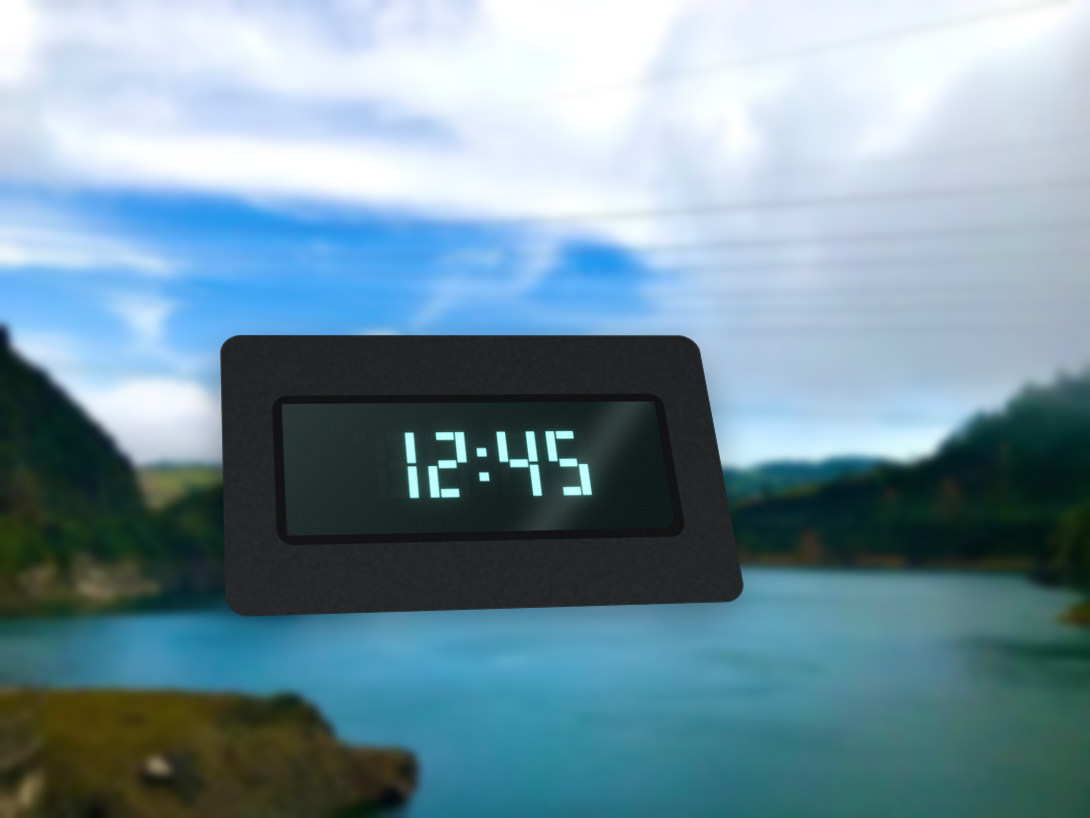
**12:45**
